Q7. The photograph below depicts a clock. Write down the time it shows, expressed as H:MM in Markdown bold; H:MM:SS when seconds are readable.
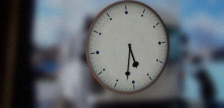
**5:32**
